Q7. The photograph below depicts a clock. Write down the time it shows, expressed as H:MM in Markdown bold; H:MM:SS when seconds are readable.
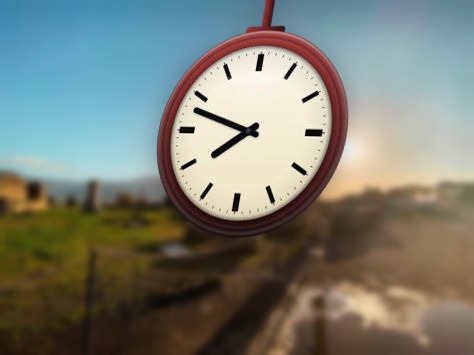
**7:48**
